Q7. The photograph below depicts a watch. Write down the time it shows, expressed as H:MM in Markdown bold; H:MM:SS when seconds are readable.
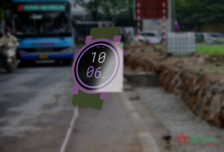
**10:06**
